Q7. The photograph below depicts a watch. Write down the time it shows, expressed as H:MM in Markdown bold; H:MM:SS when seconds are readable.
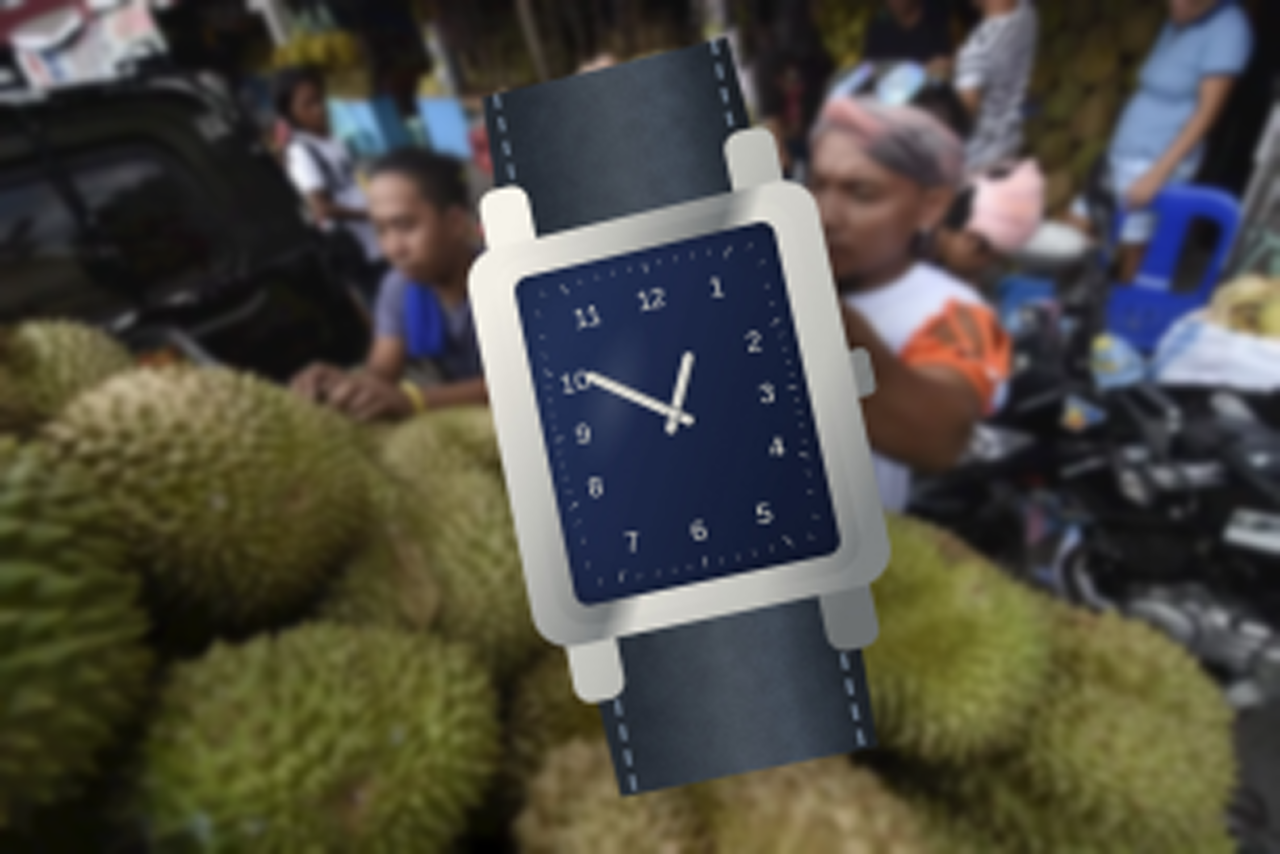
**12:51**
